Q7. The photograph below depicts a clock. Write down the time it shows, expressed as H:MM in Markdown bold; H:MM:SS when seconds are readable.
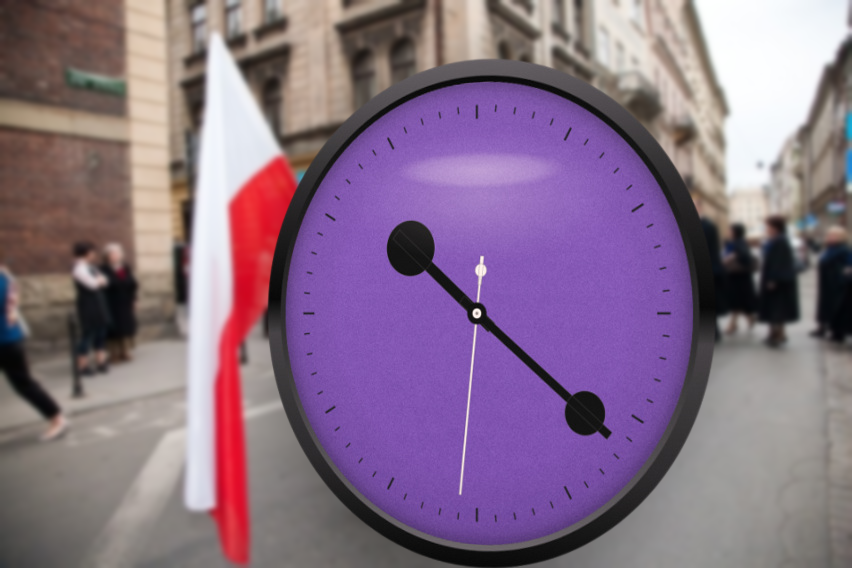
**10:21:31**
